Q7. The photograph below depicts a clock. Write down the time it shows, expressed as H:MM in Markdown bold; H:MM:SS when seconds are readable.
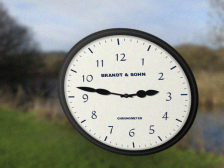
**2:47**
